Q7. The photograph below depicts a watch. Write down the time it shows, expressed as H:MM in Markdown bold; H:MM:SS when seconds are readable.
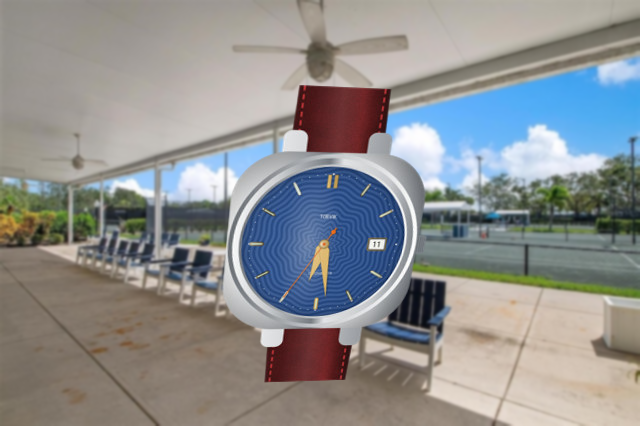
**6:28:35**
